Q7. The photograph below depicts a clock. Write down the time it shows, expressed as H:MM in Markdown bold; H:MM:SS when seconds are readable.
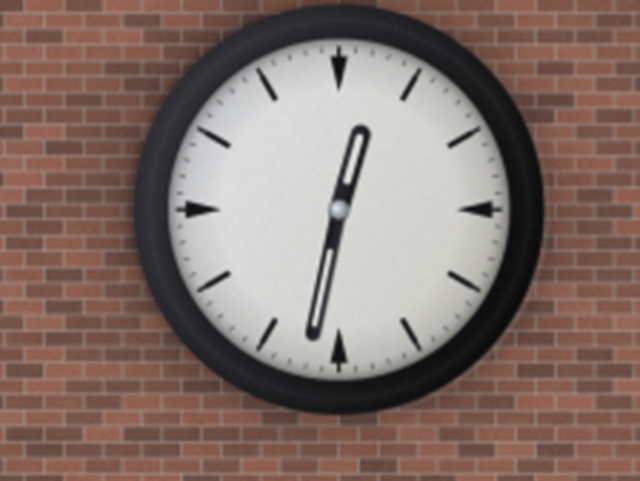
**12:32**
